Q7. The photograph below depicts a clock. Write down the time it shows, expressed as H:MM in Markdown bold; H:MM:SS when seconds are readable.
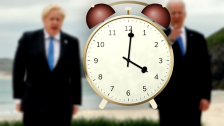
**4:01**
